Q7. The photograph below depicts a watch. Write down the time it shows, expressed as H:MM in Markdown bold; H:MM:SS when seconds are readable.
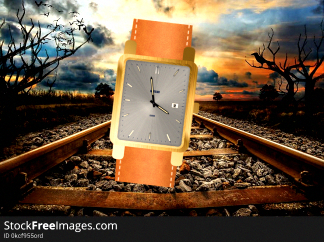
**3:58**
